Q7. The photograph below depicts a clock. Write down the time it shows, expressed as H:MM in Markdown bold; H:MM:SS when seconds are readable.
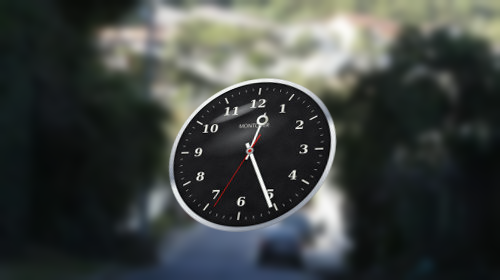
**12:25:34**
